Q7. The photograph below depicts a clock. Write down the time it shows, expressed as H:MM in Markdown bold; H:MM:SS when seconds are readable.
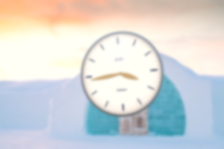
**3:44**
